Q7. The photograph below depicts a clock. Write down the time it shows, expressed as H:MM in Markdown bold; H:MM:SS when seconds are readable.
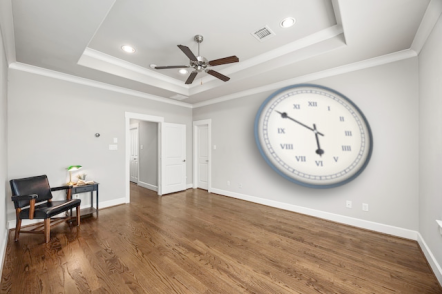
**5:50**
